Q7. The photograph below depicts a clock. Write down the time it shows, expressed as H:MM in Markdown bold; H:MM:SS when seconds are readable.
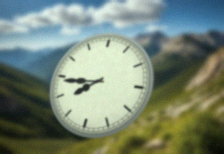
**7:44**
